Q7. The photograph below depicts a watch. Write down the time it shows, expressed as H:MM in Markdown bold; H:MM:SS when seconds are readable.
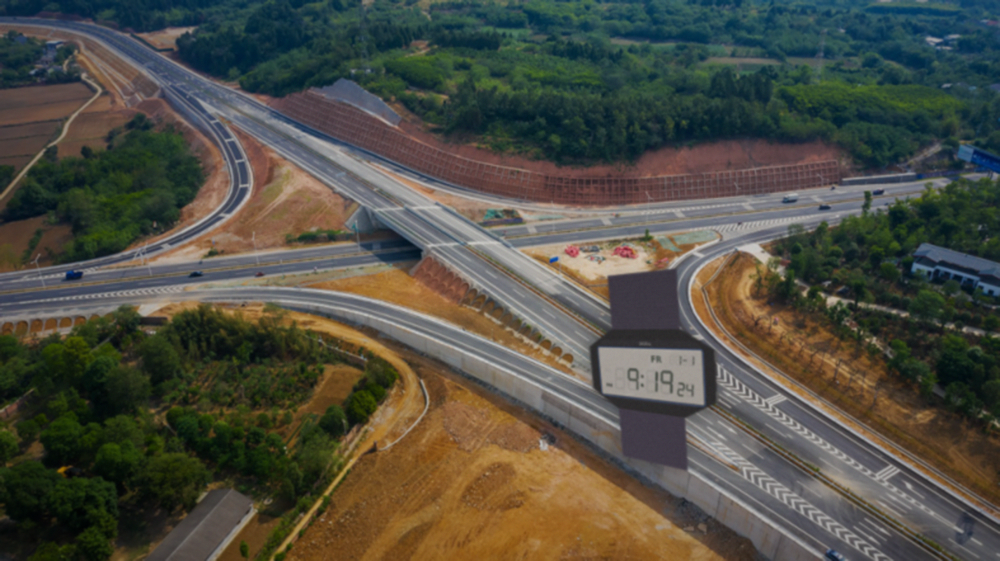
**9:19:24**
